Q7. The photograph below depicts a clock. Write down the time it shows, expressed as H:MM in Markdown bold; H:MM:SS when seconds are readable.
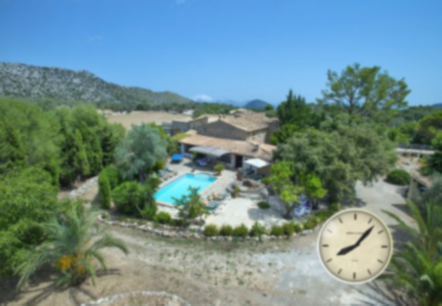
**8:07**
